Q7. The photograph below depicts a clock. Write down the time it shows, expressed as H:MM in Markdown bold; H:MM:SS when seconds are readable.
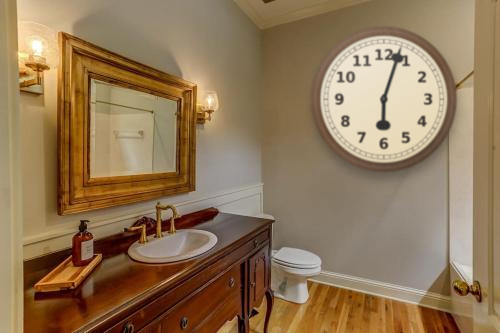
**6:03**
